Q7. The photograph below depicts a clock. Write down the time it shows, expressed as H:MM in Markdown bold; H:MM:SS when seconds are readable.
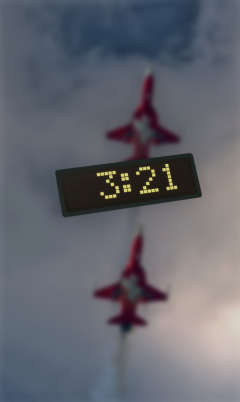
**3:21**
